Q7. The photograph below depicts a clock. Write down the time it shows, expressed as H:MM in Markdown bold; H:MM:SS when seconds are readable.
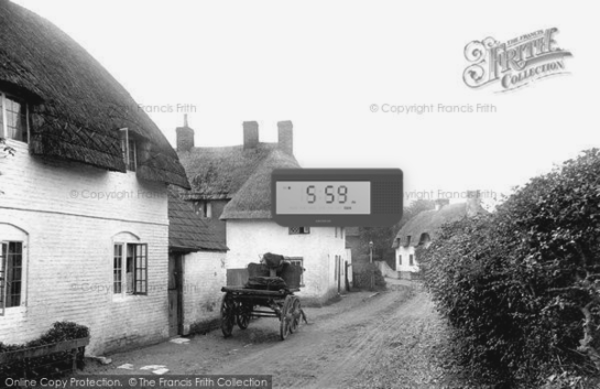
**5:59**
